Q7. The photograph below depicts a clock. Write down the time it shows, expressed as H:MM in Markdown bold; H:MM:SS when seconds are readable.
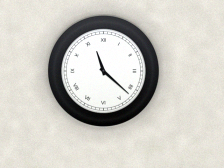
**11:22**
